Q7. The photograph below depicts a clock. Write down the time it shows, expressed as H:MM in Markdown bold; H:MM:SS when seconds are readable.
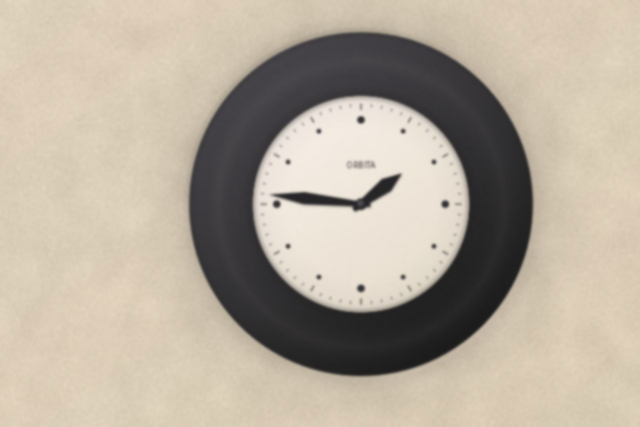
**1:46**
